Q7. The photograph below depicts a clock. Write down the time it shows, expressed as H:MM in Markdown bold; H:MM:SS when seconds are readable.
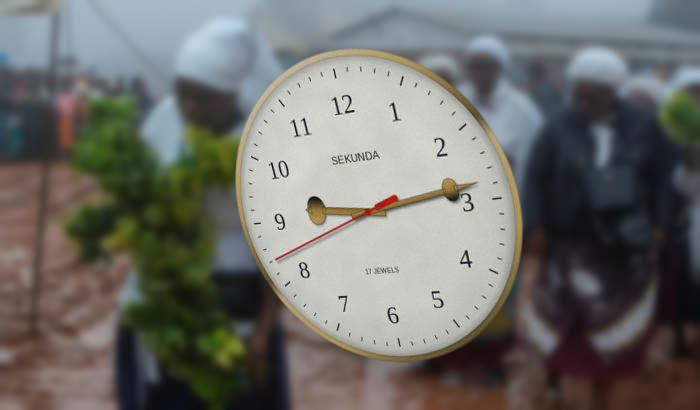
**9:13:42**
